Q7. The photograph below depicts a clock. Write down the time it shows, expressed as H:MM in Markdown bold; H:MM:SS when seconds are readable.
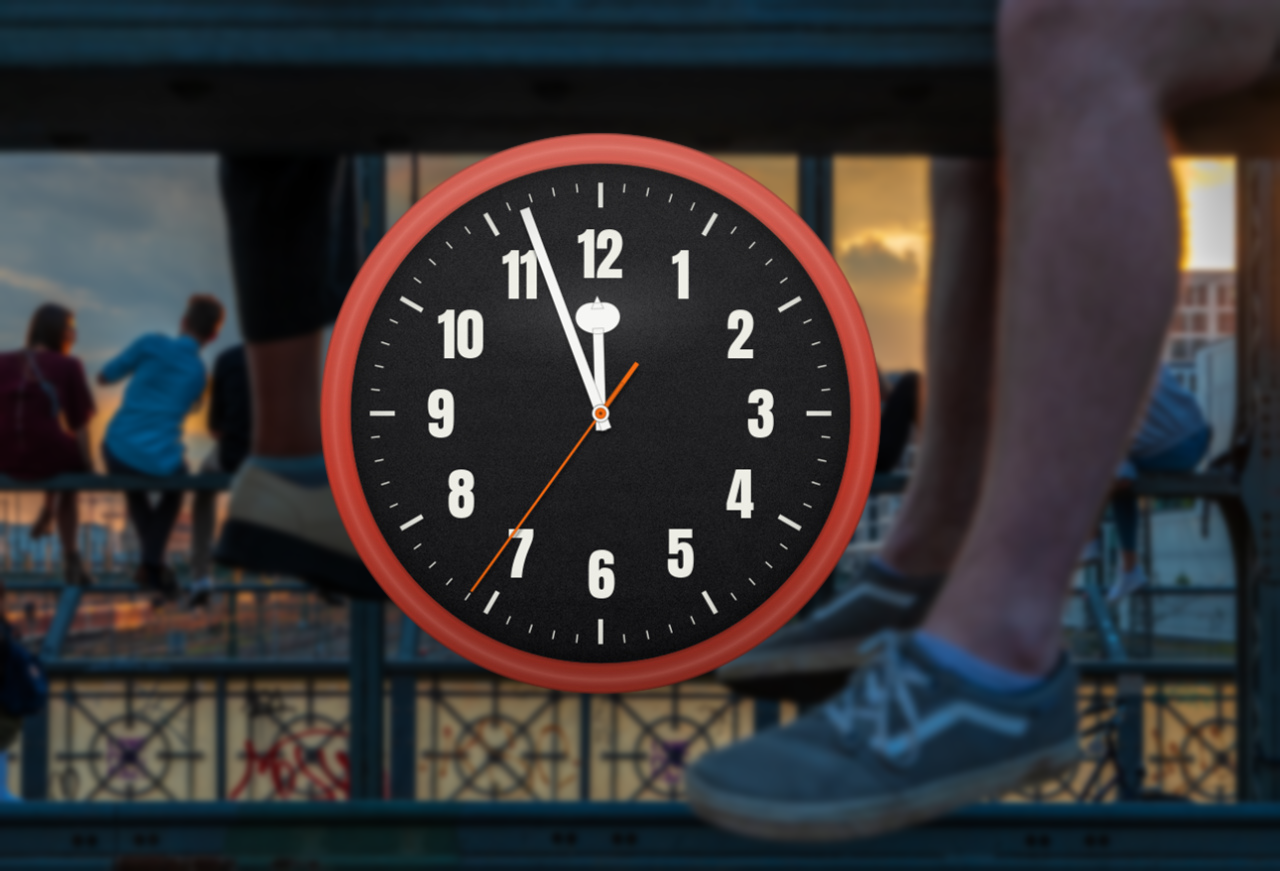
**11:56:36**
